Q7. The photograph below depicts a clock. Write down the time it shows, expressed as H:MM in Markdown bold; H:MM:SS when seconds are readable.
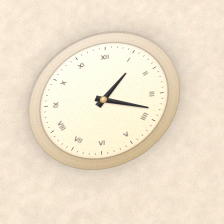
**1:18**
